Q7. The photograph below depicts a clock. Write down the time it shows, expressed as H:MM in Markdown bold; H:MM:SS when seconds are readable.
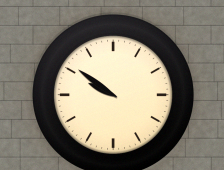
**9:51**
